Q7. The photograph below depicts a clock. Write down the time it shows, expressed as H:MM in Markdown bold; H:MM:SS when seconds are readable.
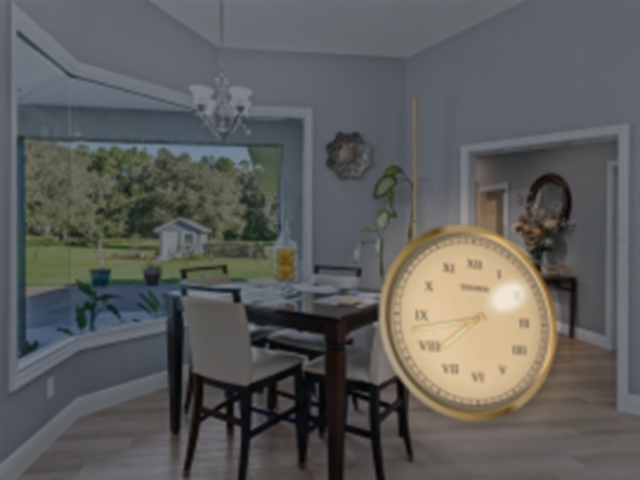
**7:43**
